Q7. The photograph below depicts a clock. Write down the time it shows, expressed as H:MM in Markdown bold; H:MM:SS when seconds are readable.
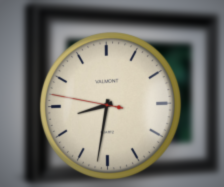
**8:31:47**
